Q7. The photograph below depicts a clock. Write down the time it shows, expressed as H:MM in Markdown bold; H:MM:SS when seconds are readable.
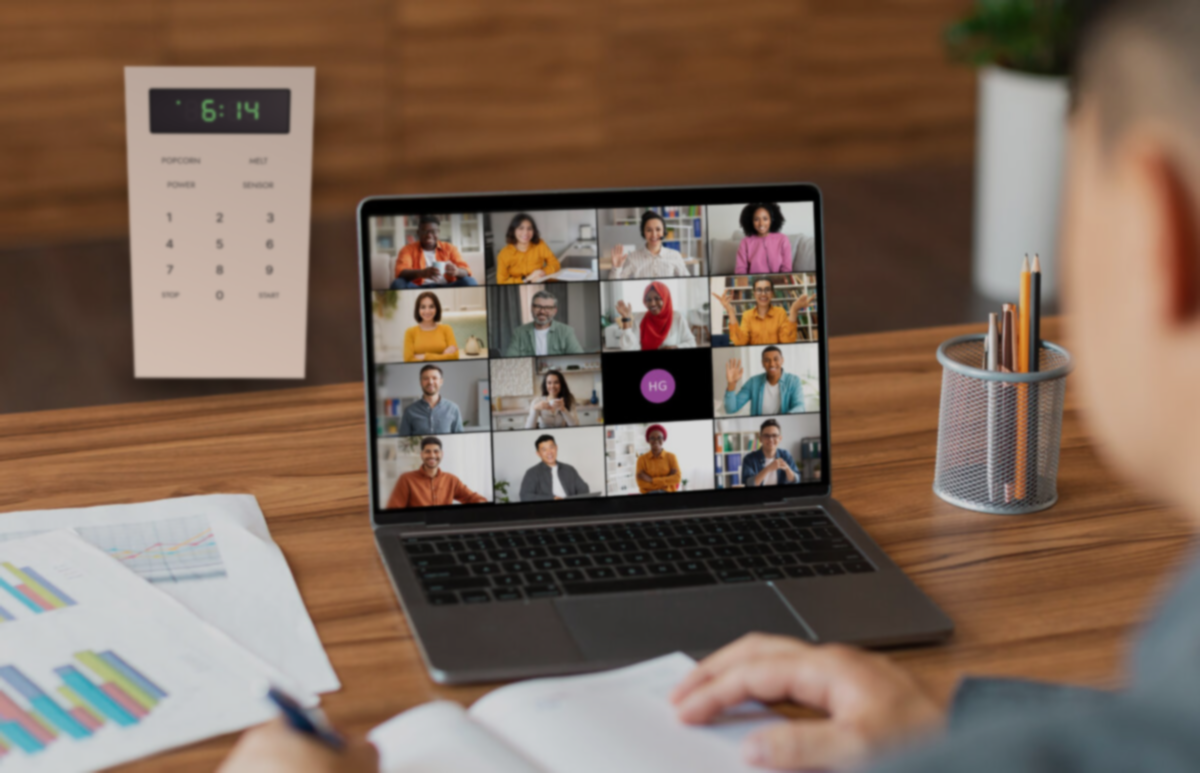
**6:14**
